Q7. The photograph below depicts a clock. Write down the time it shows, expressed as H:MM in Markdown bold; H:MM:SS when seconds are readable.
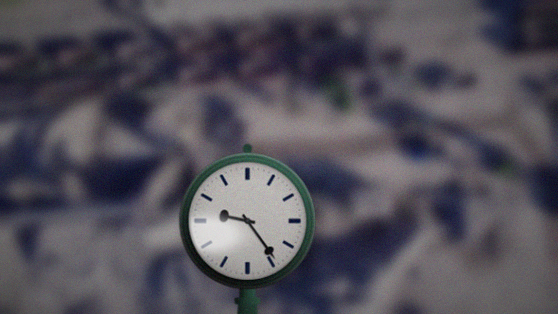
**9:24**
